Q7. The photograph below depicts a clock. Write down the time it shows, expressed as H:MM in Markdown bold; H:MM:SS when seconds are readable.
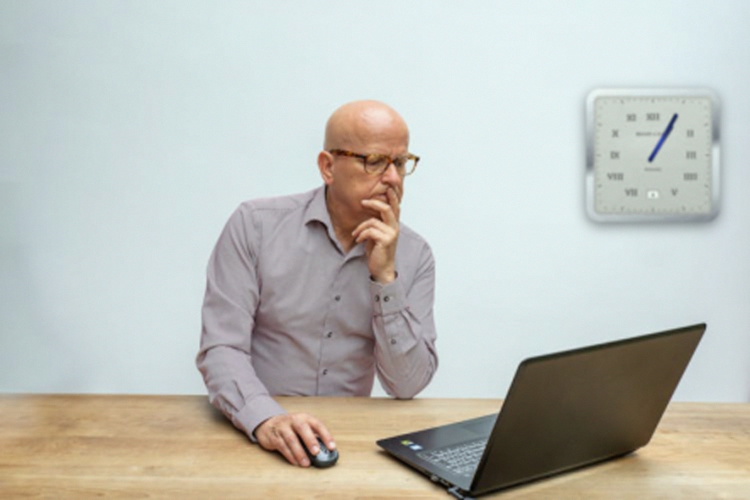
**1:05**
